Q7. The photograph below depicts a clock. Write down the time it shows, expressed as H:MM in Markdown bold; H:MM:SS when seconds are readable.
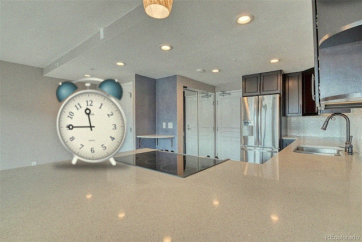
**11:45**
